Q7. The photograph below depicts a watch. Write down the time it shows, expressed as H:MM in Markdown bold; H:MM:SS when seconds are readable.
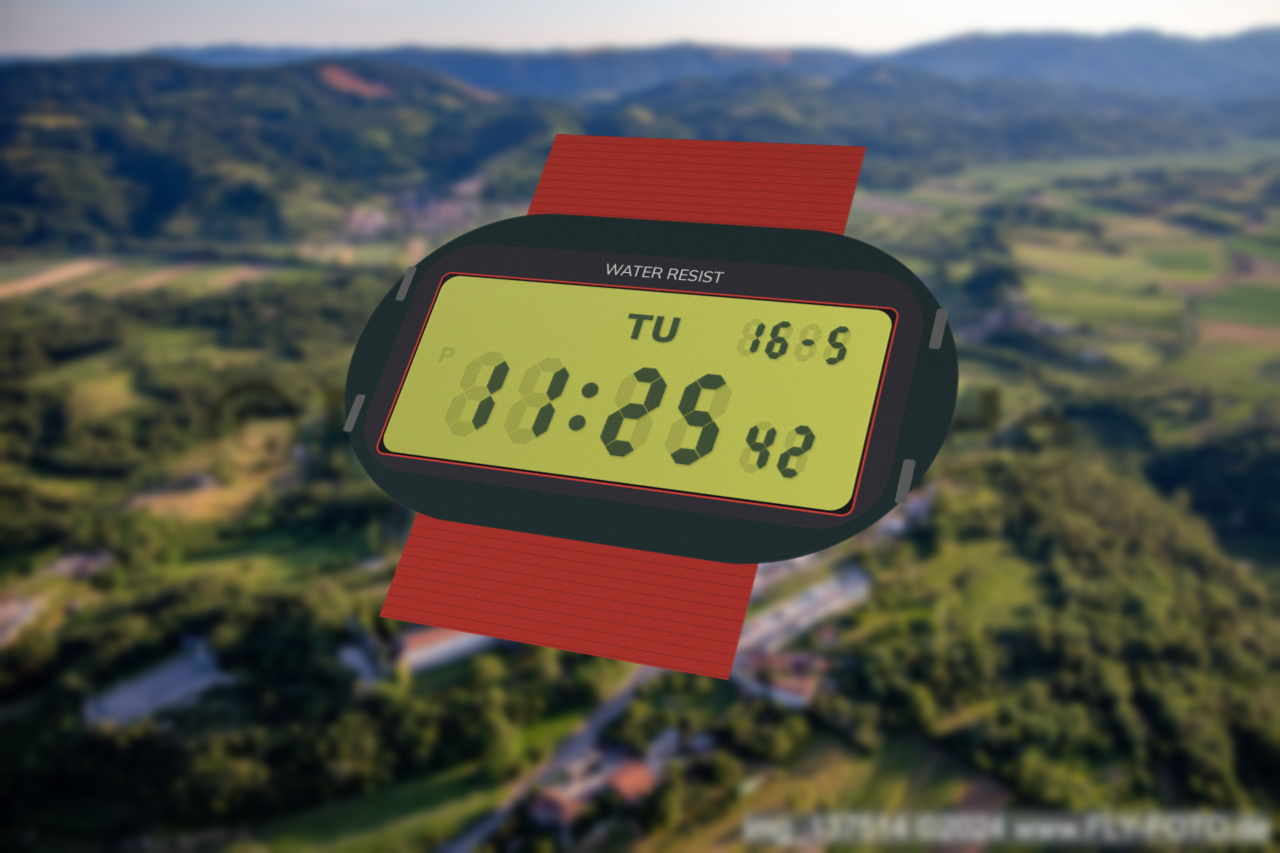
**11:25:42**
